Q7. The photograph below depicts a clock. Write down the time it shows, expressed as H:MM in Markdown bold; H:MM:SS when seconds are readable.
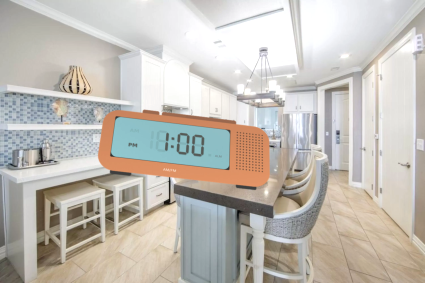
**1:00**
